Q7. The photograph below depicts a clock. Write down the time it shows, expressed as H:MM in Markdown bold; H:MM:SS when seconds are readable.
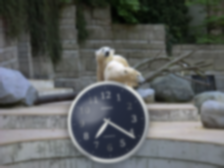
**7:21**
